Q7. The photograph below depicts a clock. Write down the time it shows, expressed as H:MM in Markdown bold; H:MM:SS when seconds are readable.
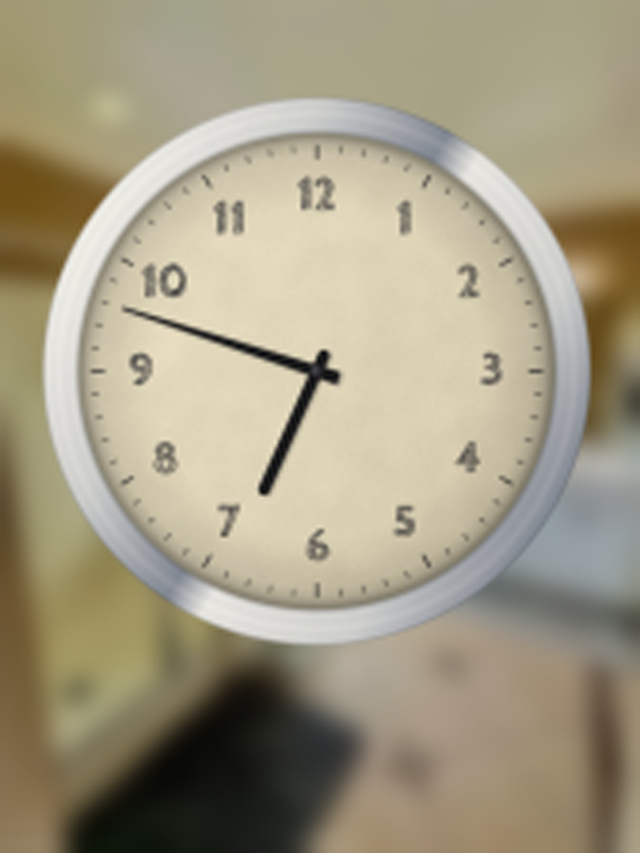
**6:48**
